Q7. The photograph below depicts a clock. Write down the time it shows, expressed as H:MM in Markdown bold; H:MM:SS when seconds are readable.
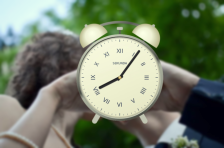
**8:06**
